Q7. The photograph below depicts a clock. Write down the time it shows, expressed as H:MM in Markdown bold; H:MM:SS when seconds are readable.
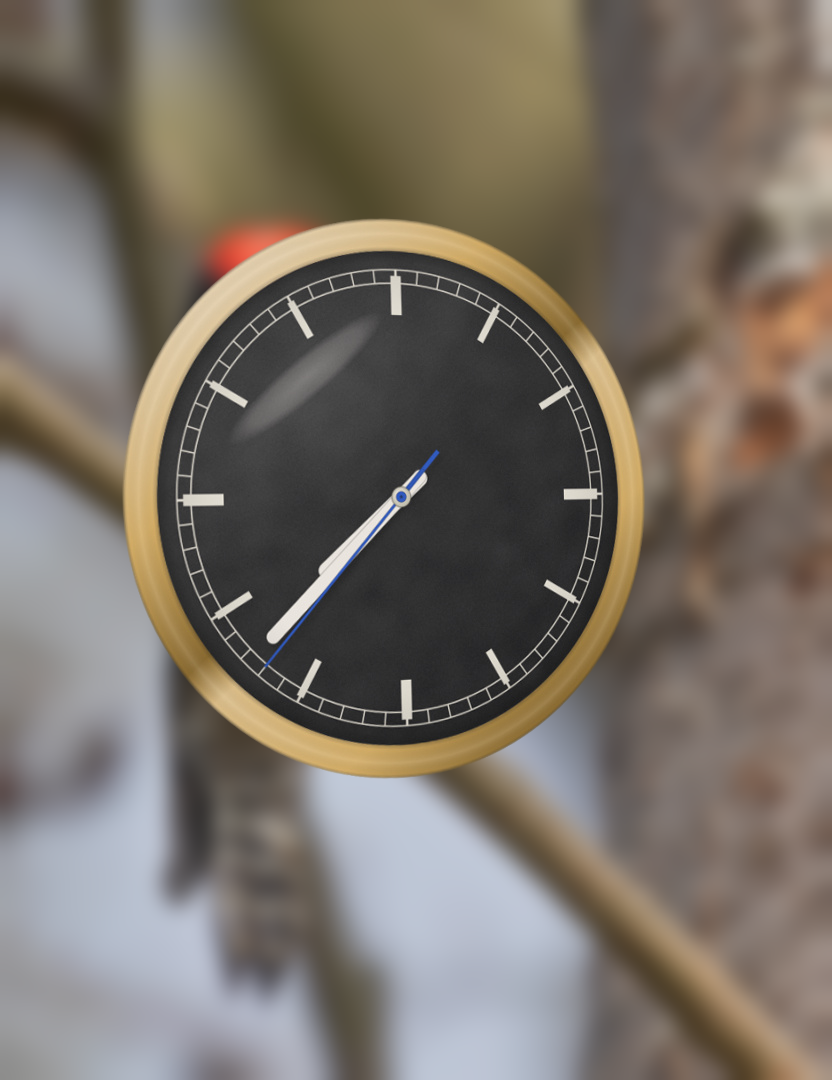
**7:37:37**
